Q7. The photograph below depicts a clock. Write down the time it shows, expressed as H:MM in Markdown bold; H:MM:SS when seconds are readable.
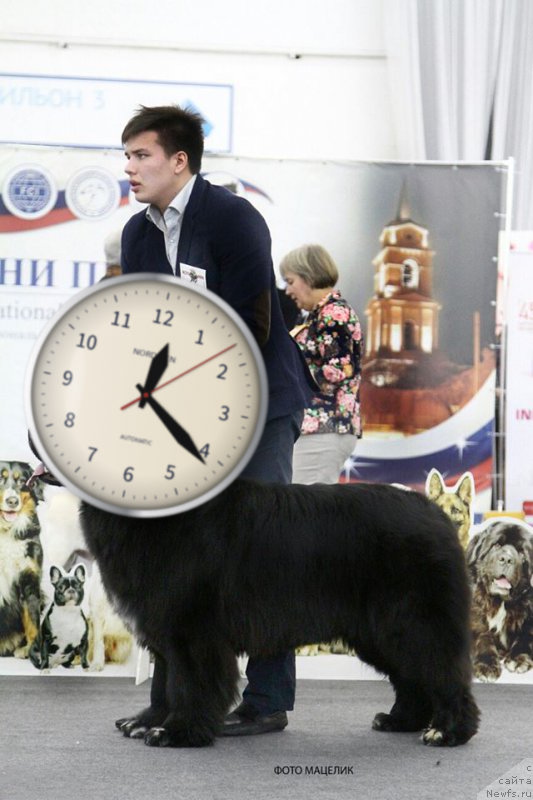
**12:21:08**
